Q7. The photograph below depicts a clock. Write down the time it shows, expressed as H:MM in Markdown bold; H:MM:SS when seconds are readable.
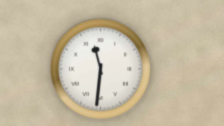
**11:31**
